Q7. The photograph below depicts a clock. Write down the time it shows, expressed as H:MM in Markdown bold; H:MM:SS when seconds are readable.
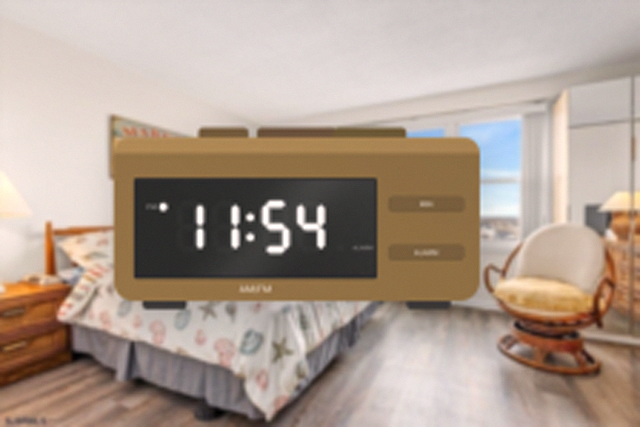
**11:54**
